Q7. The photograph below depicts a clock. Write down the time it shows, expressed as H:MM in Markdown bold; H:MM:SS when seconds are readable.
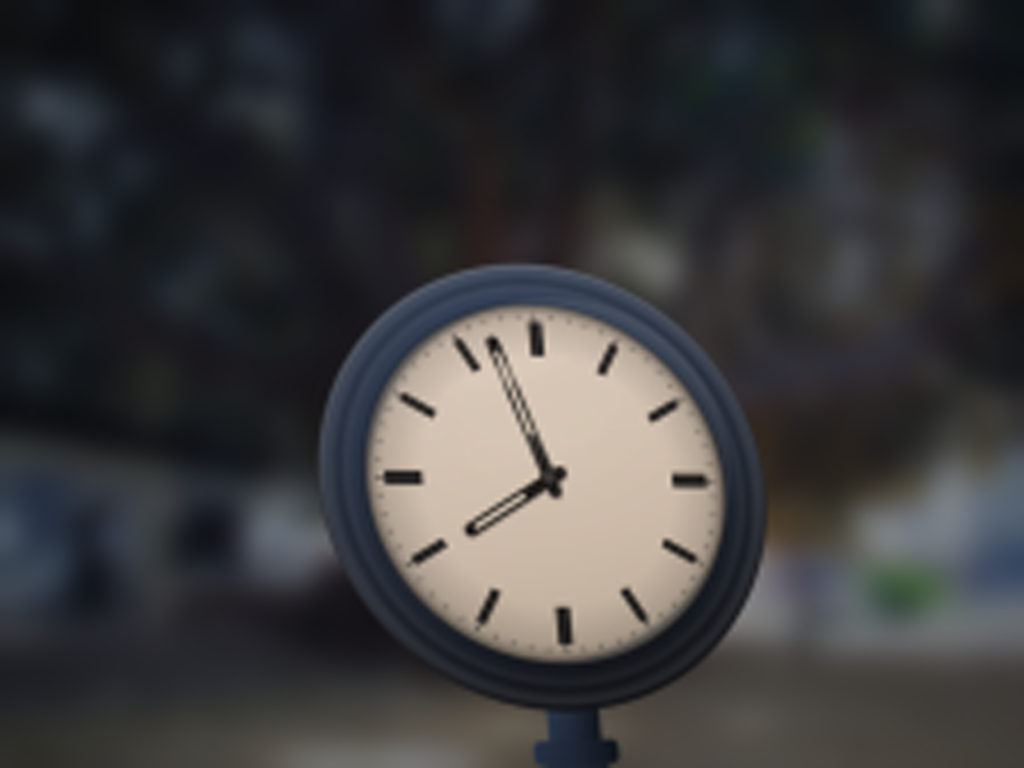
**7:57**
